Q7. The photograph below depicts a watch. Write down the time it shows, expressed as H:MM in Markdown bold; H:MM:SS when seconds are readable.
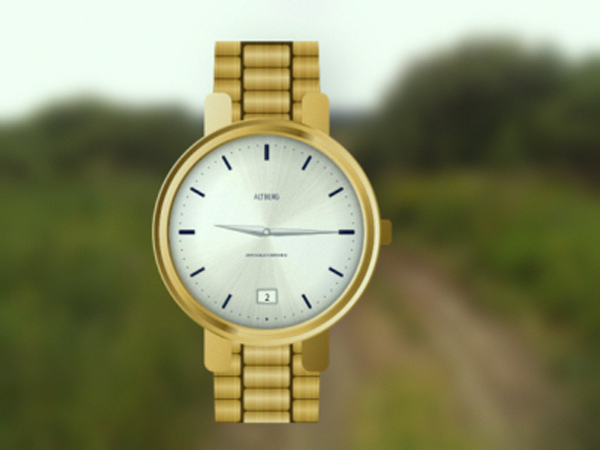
**9:15**
